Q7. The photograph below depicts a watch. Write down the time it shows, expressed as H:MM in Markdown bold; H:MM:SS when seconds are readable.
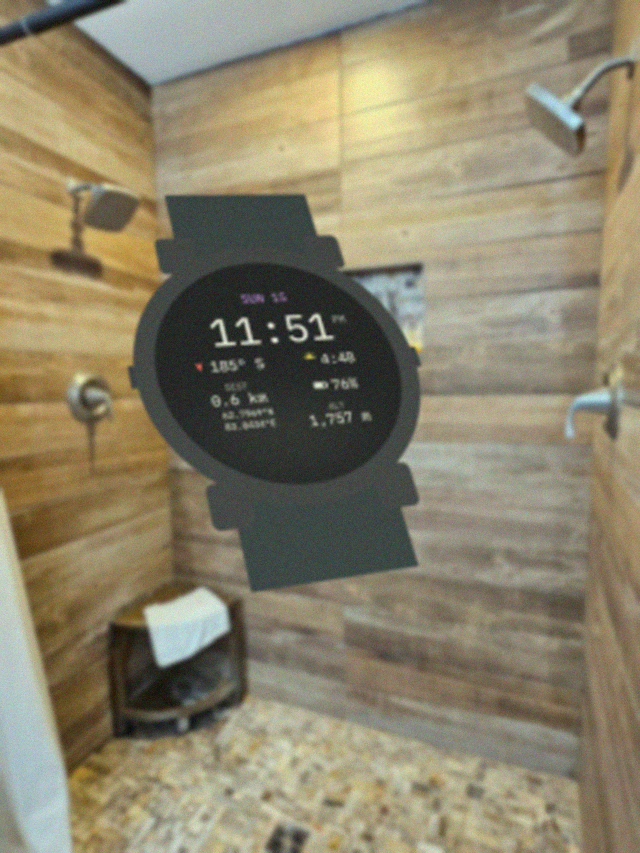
**11:51**
